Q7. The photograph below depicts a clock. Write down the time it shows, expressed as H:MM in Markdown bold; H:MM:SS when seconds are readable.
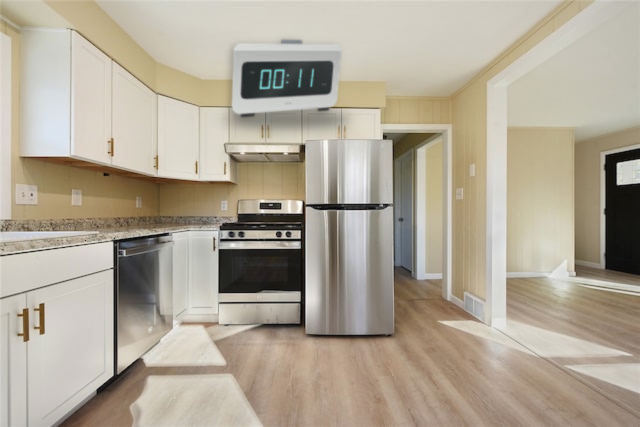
**0:11**
